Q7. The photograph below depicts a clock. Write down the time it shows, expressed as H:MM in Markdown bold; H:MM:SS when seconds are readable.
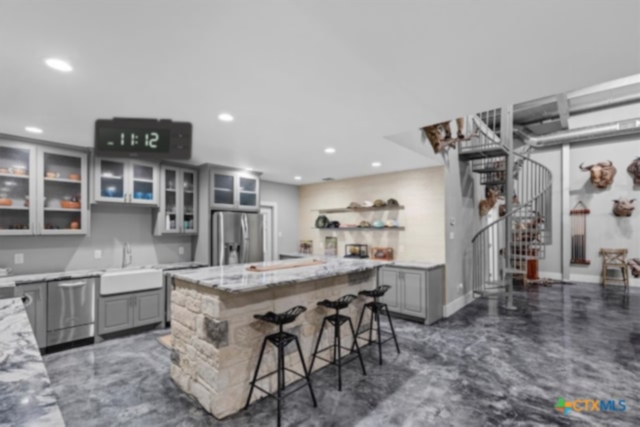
**11:12**
